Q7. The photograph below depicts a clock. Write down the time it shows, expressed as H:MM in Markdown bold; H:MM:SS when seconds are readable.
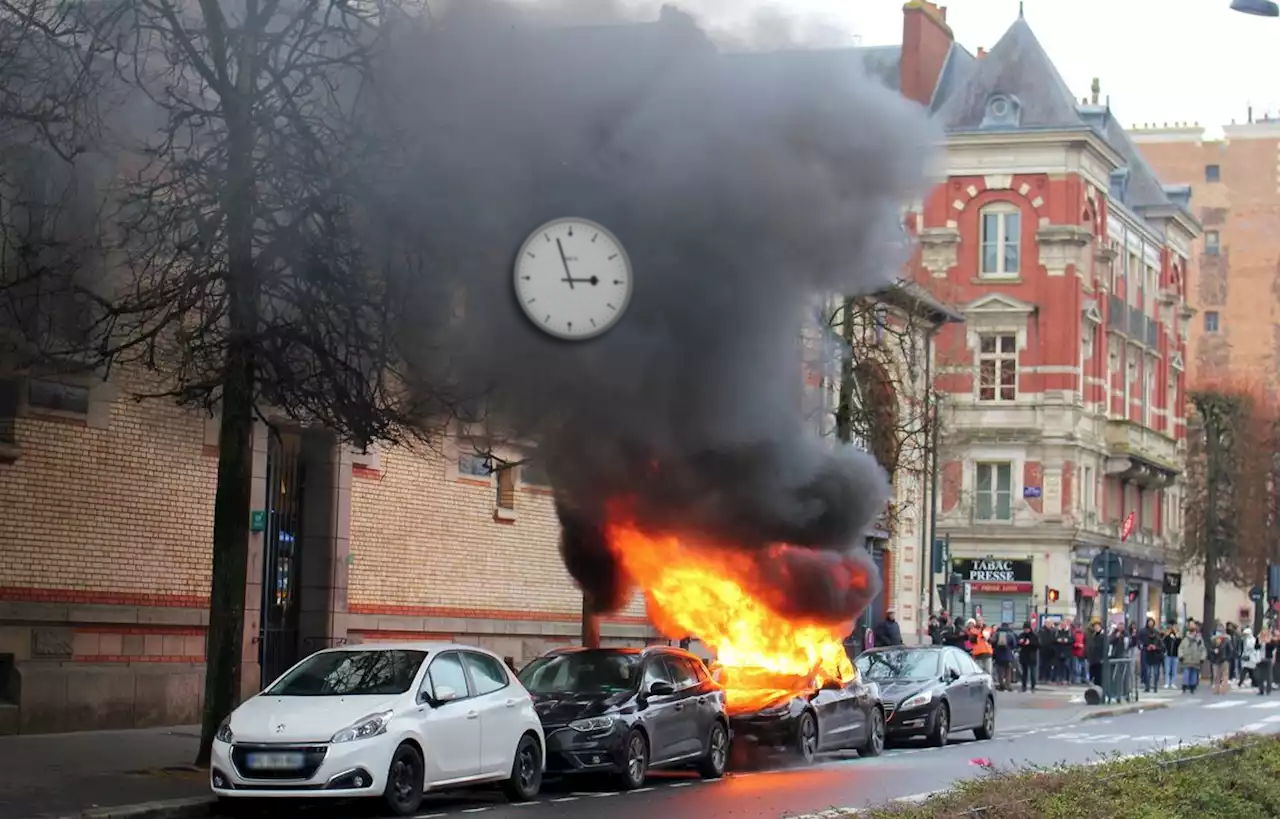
**2:57**
